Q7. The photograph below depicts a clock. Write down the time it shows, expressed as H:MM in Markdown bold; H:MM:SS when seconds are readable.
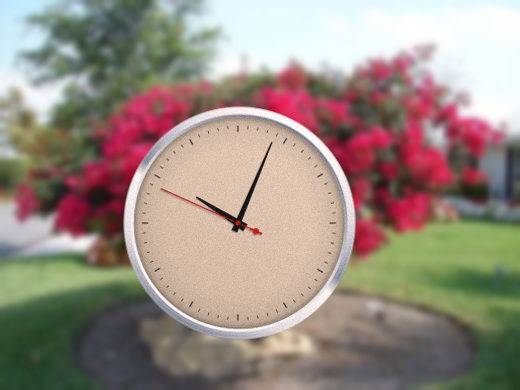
**10:03:49**
